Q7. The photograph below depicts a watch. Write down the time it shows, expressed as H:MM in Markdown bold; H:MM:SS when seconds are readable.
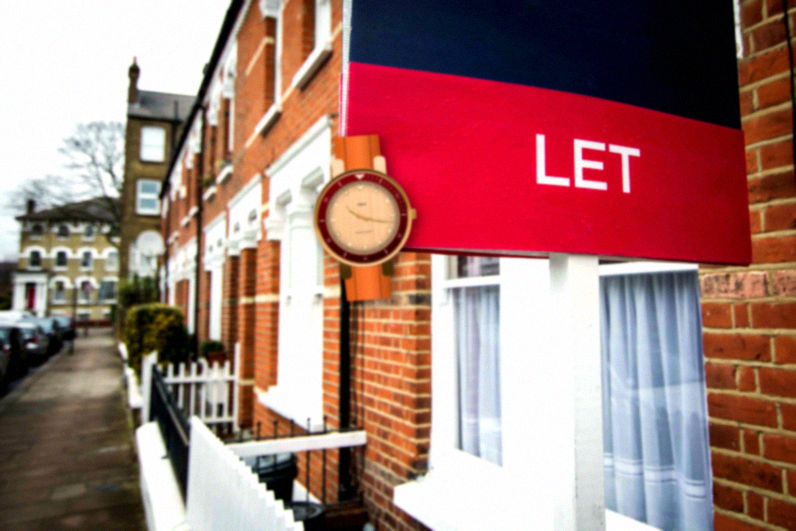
**10:17**
